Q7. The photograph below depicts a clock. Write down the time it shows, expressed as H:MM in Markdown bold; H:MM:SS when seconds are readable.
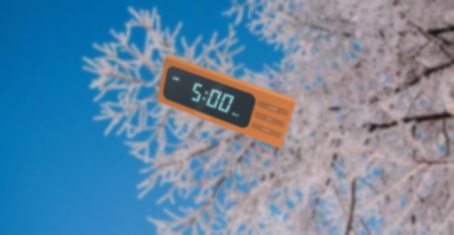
**5:00**
